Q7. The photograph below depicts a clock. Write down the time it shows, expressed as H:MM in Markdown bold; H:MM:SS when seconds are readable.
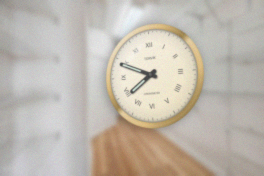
**7:49**
